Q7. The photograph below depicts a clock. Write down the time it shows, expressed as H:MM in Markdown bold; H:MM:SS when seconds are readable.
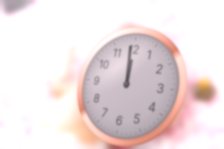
**11:59**
